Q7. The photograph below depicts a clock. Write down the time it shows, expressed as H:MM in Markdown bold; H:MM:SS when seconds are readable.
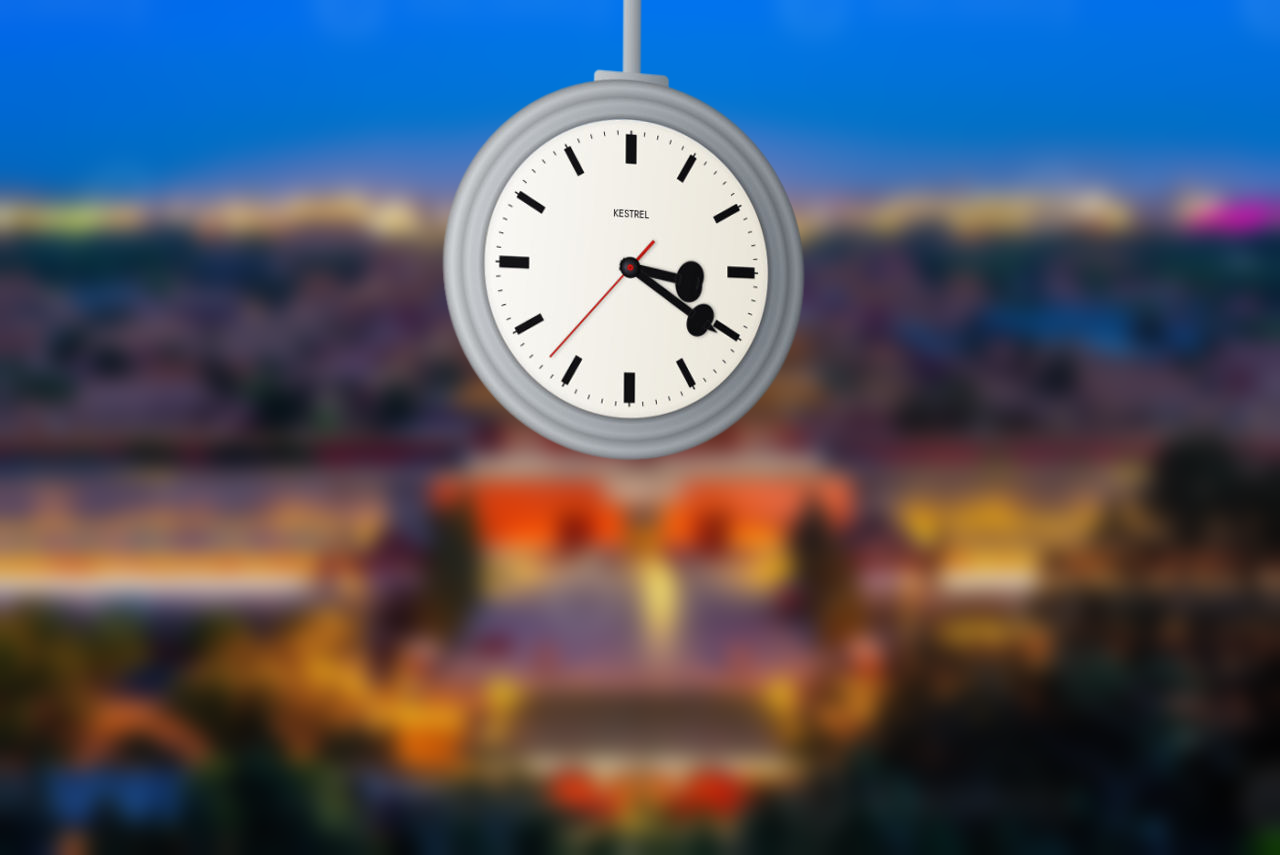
**3:20:37**
